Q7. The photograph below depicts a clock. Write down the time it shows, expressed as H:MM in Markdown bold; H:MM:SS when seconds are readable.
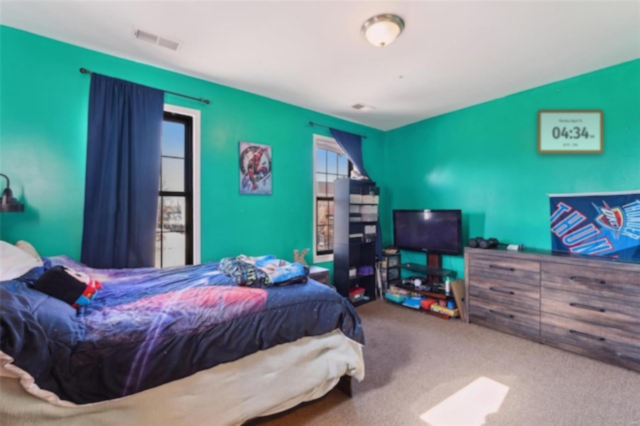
**4:34**
